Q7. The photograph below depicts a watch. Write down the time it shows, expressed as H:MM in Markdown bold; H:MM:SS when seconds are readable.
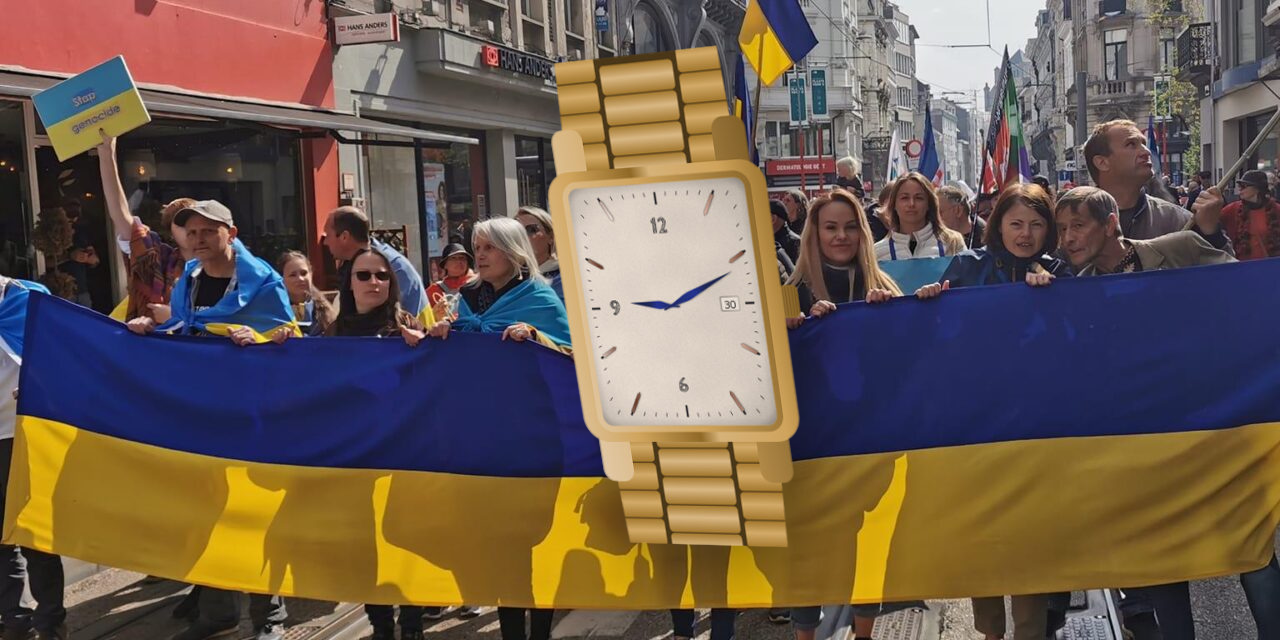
**9:11**
